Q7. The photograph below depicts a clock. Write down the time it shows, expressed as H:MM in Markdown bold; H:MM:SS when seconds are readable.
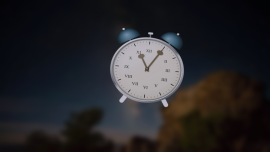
**11:05**
